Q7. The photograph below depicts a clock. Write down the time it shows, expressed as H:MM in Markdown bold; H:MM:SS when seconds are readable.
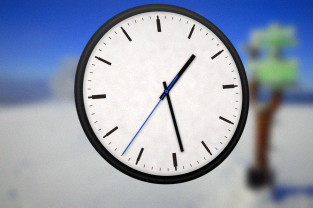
**1:28:37**
